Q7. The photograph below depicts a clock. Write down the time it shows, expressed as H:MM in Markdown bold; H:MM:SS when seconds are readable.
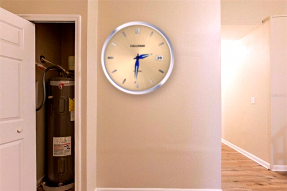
**2:31**
